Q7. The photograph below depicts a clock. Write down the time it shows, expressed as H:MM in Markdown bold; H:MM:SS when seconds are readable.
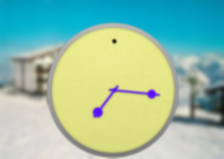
**7:16**
